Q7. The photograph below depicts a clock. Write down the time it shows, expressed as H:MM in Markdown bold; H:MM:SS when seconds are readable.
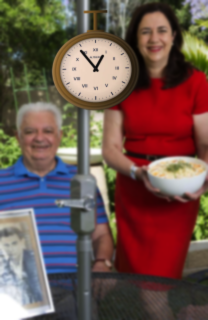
**12:54**
